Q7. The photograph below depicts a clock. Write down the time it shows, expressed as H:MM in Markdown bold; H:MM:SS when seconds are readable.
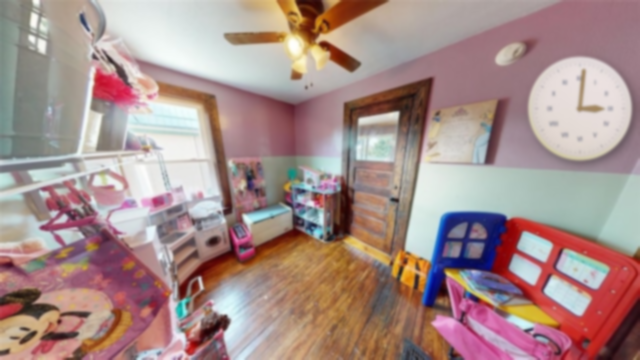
**3:01**
